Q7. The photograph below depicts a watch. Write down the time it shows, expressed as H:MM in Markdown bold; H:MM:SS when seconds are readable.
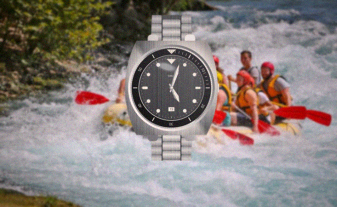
**5:03**
